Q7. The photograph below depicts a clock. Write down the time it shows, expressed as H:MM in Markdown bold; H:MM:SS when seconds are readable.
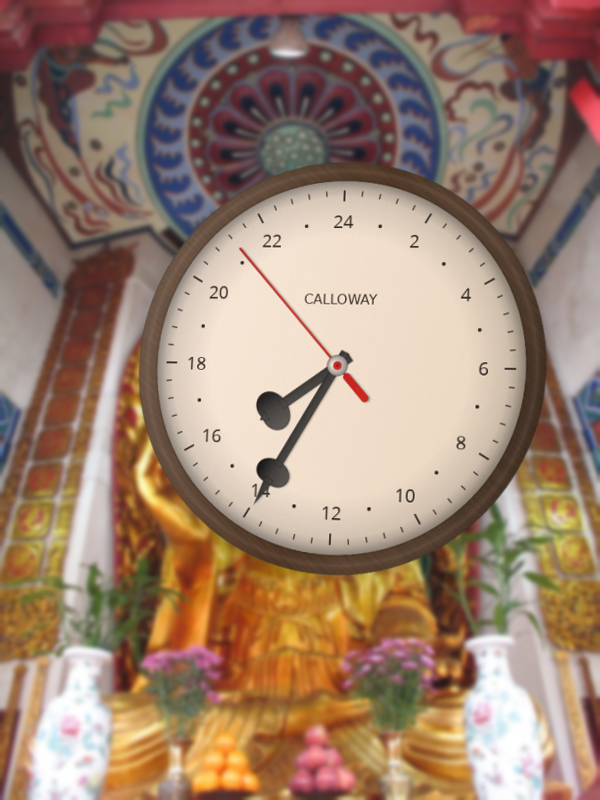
**15:34:53**
